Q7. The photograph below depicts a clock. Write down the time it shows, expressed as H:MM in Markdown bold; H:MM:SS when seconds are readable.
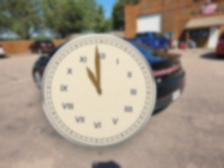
**10:59**
